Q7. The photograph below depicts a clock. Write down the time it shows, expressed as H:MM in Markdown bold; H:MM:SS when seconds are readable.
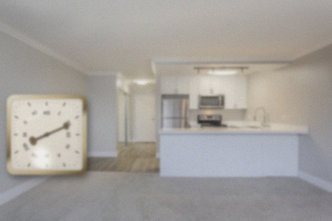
**8:11**
